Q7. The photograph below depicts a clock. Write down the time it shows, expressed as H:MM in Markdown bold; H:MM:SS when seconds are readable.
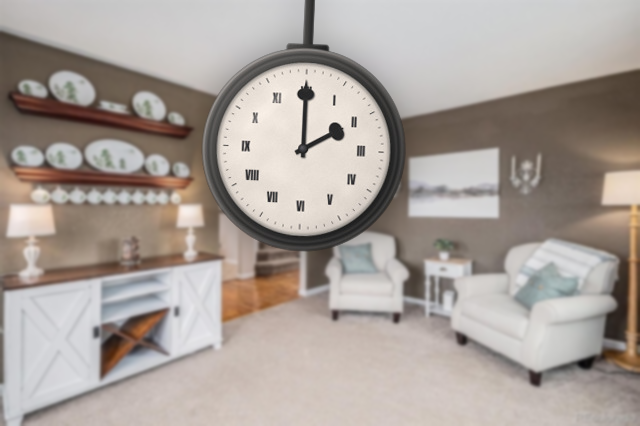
**2:00**
